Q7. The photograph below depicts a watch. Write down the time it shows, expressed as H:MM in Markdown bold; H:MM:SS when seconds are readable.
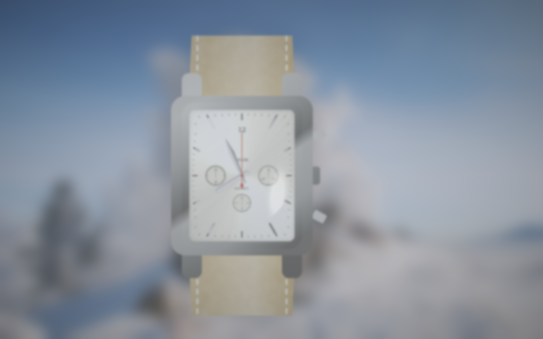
**7:56**
